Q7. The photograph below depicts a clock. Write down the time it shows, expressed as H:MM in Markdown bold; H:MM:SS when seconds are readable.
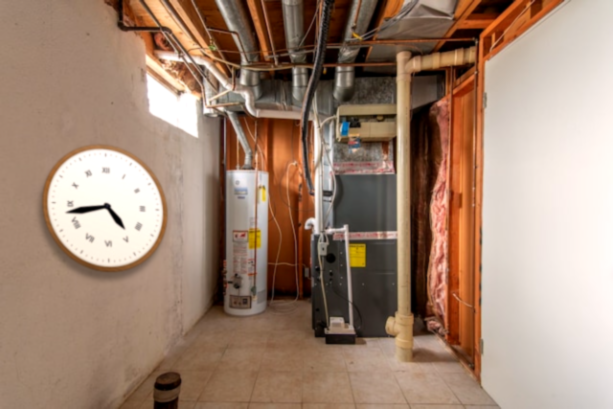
**4:43**
